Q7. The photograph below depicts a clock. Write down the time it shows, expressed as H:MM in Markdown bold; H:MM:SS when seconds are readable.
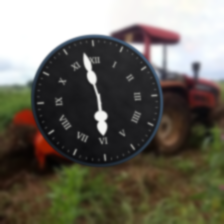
**5:58**
